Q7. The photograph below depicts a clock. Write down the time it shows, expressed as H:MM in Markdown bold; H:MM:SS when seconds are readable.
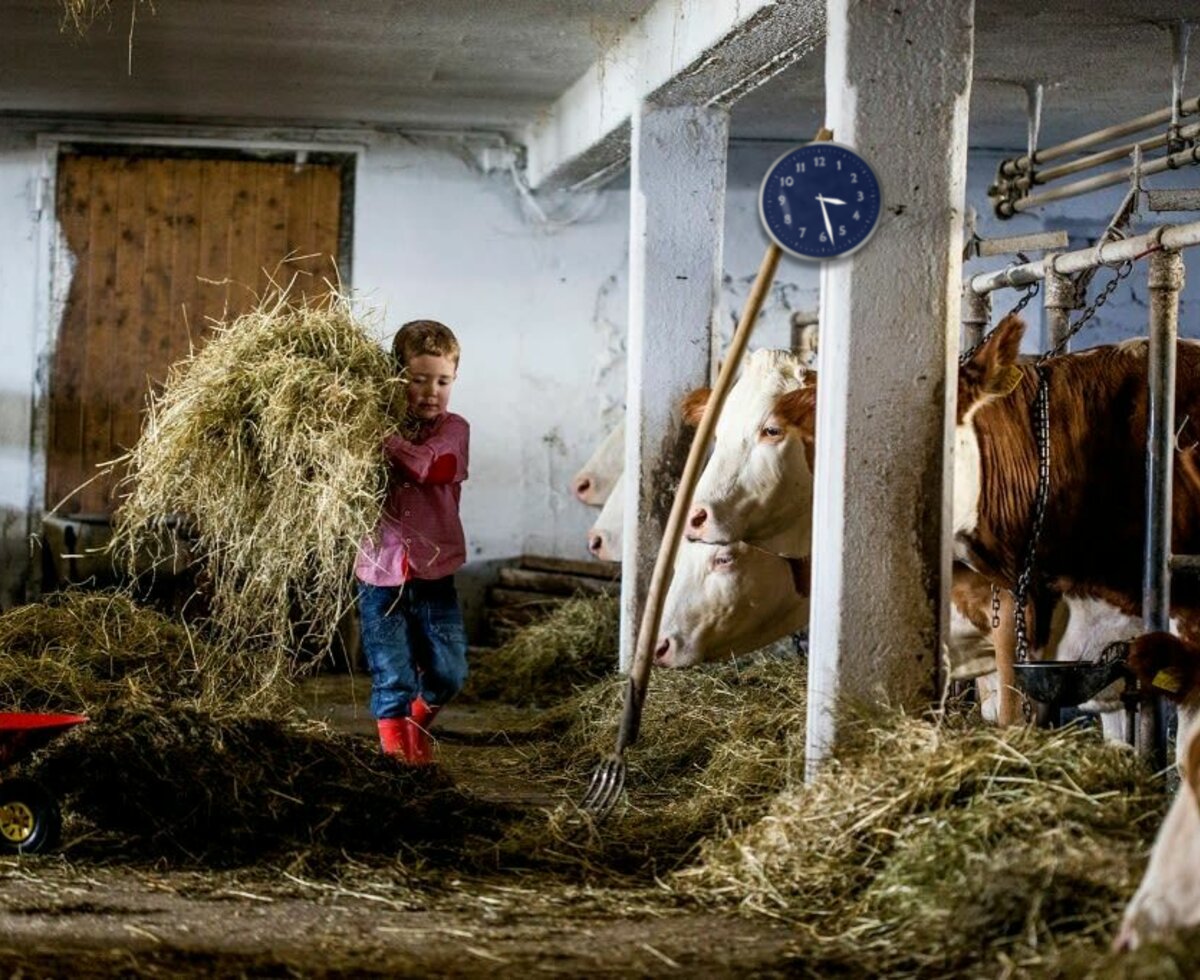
**3:28**
